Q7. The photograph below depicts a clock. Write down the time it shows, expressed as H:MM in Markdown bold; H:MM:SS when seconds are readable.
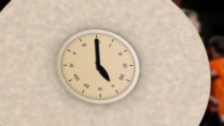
**5:00**
